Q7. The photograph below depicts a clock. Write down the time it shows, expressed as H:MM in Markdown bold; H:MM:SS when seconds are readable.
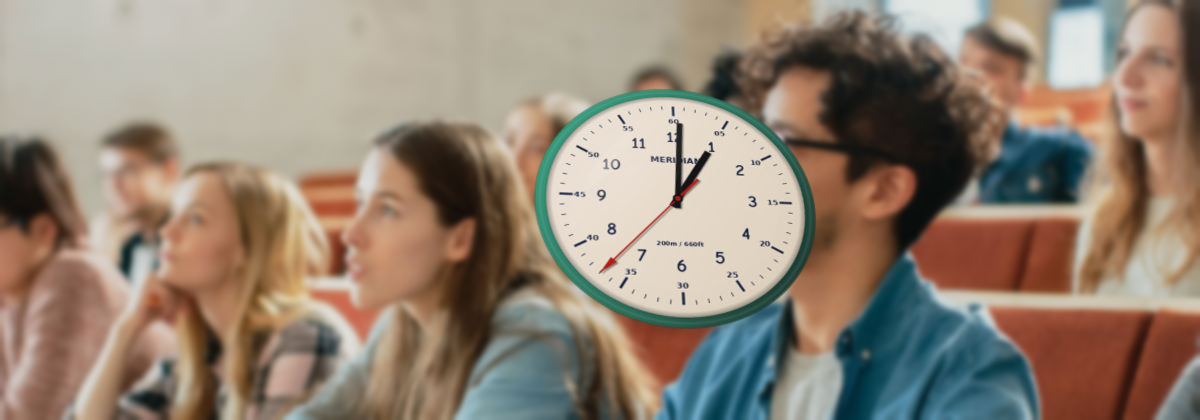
**1:00:37**
